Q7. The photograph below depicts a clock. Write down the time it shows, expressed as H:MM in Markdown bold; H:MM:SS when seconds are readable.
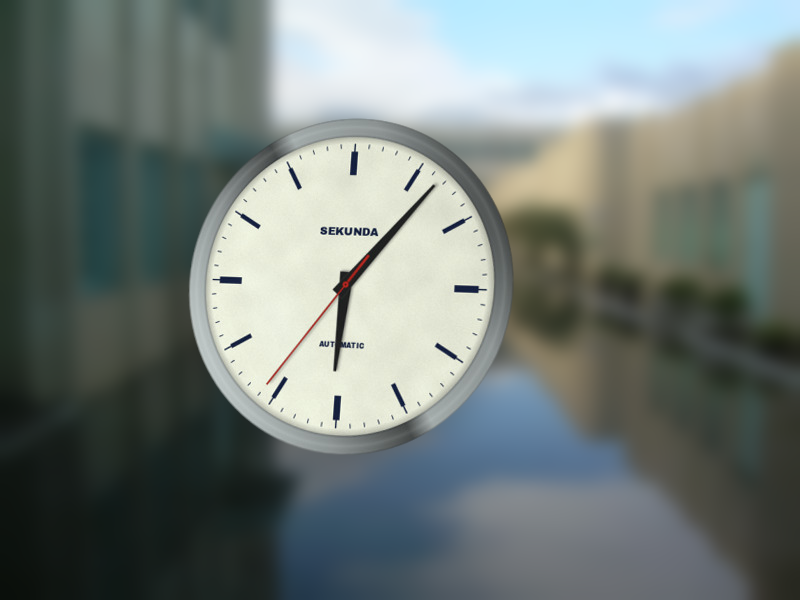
**6:06:36**
